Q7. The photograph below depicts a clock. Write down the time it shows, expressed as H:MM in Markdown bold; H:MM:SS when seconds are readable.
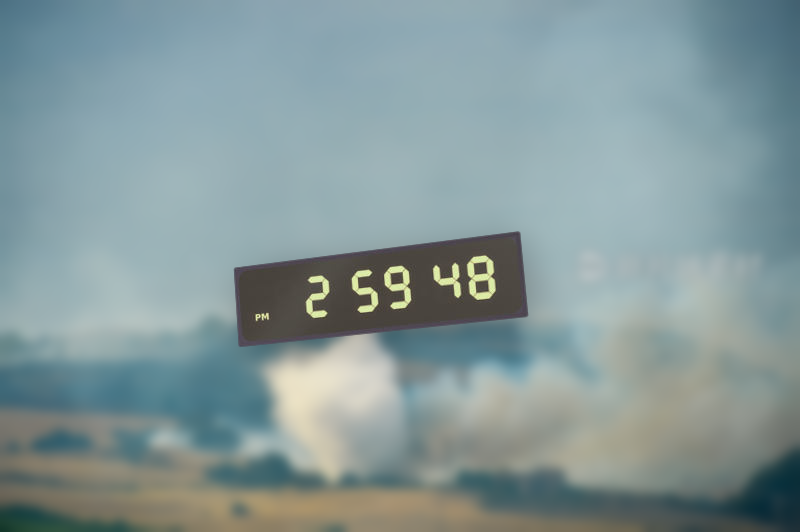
**2:59:48**
